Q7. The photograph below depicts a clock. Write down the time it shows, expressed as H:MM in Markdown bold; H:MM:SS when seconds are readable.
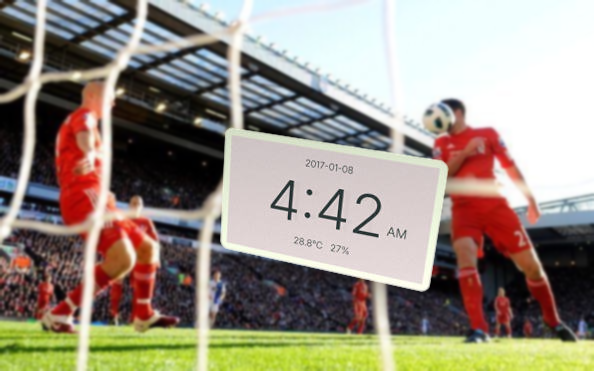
**4:42**
